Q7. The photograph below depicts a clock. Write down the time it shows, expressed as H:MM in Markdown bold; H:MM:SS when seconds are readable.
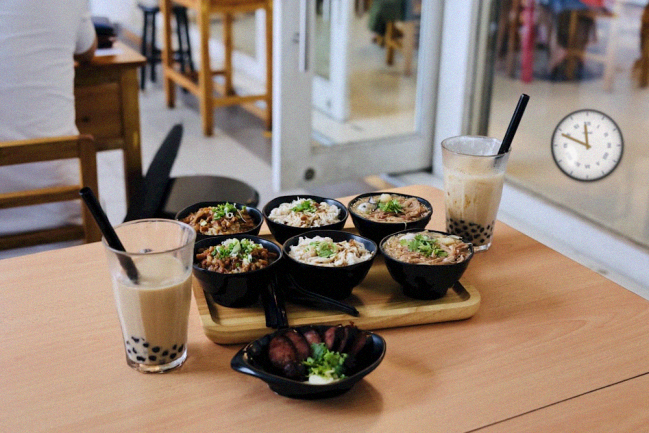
**11:49**
